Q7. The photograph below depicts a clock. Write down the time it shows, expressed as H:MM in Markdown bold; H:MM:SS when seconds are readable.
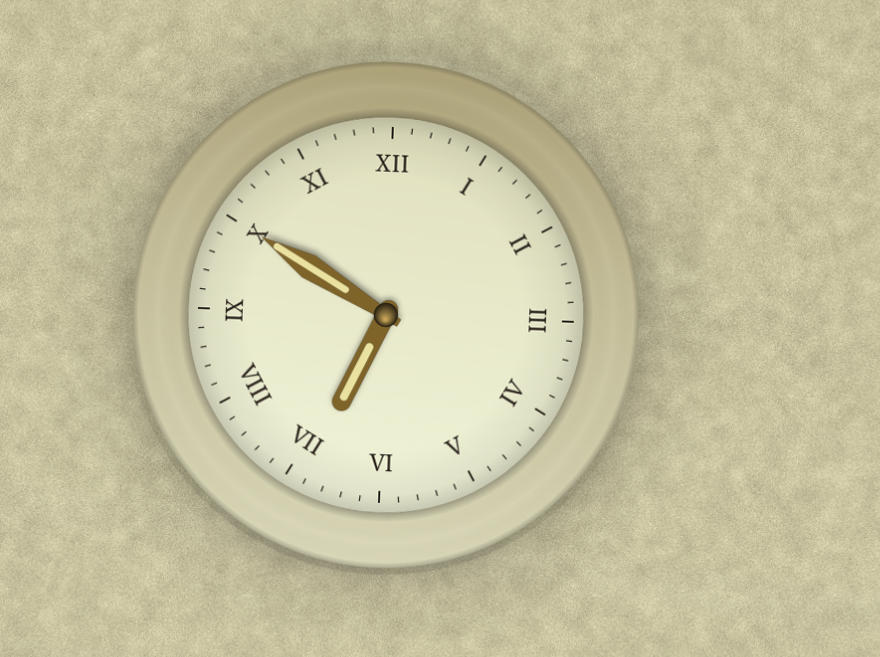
**6:50**
